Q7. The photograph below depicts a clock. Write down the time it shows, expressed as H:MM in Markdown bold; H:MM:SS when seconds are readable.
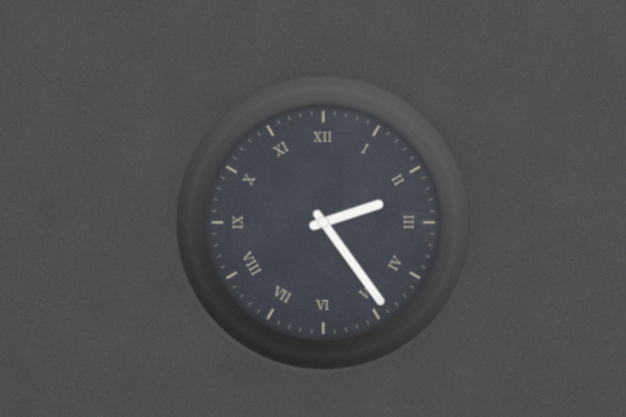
**2:24**
